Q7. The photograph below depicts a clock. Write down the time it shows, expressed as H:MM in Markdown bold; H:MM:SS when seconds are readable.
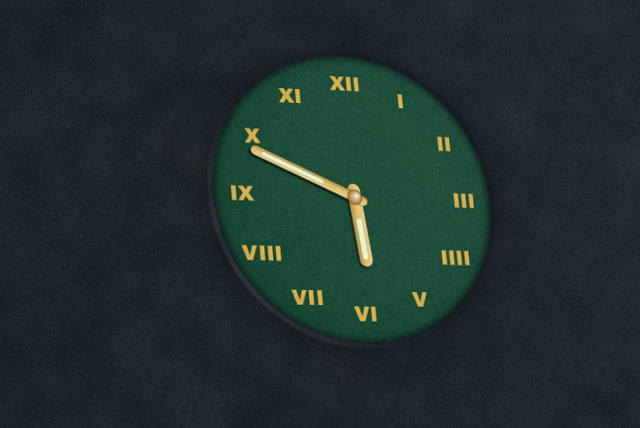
**5:49**
